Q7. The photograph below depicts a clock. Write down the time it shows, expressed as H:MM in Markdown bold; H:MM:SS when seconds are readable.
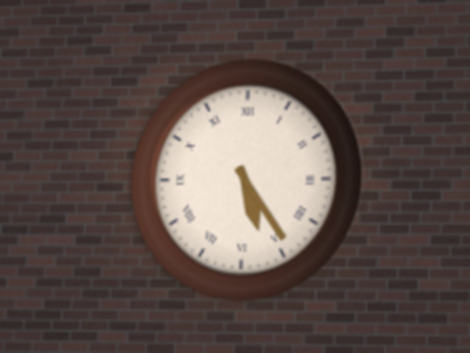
**5:24**
